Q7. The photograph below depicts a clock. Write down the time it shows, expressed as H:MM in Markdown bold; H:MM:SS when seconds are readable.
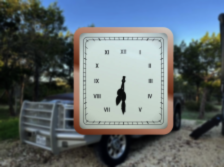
**6:30**
